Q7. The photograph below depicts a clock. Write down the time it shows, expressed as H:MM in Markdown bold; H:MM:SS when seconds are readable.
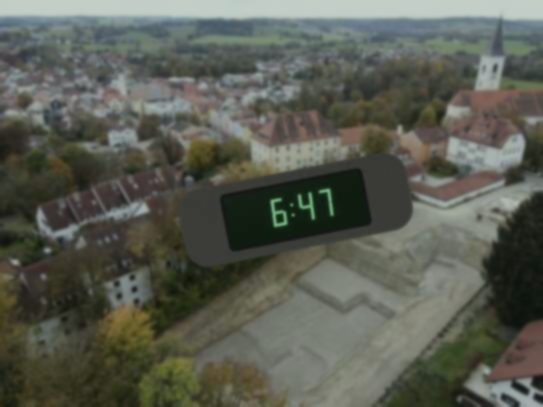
**6:47**
